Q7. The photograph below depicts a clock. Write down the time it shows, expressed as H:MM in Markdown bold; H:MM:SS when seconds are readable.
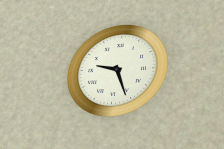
**9:26**
